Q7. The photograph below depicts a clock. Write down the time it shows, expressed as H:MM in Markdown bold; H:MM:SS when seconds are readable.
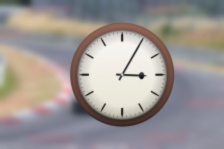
**3:05**
